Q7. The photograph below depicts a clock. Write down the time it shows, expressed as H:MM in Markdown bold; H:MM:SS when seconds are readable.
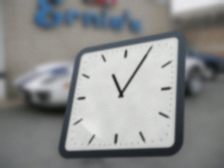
**11:05**
